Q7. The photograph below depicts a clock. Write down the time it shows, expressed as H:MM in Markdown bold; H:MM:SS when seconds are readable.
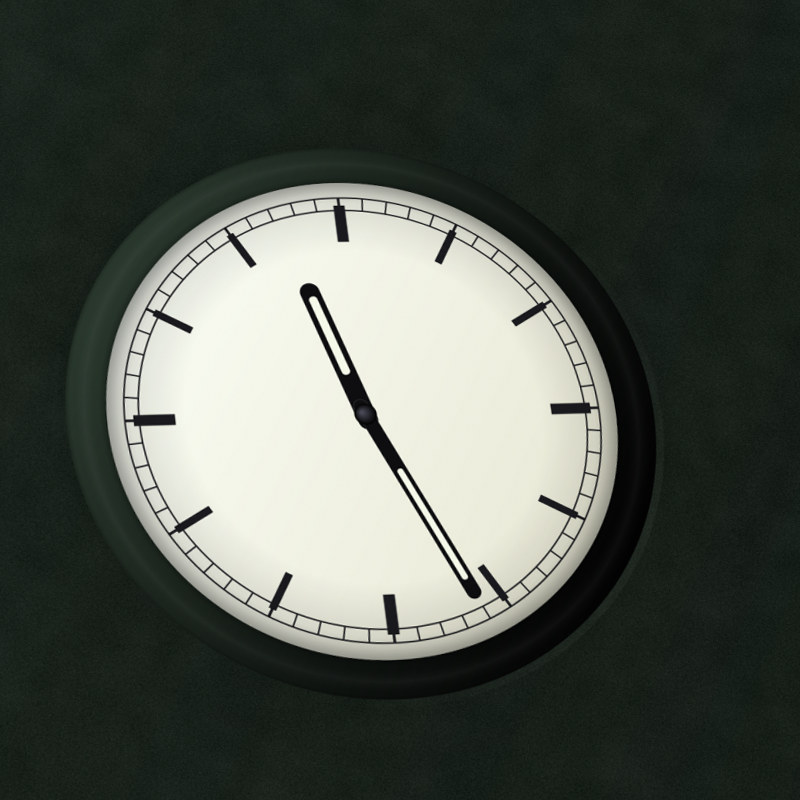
**11:26**
